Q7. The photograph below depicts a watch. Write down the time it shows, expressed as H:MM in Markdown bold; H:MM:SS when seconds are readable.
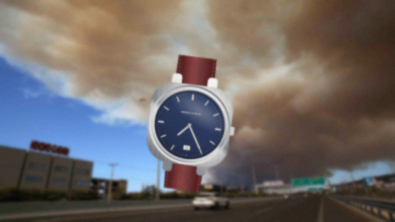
**7:25**
